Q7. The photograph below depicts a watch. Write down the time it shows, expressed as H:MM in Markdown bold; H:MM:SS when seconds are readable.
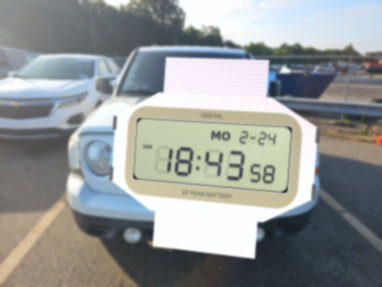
**18:43:58**
